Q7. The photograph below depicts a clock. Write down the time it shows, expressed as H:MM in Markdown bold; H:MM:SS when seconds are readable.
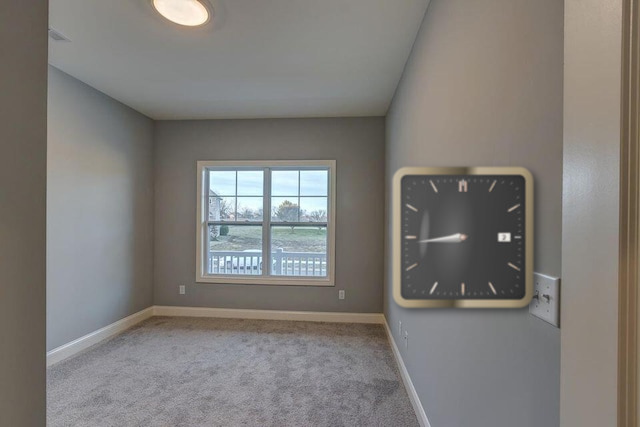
**8:44**
